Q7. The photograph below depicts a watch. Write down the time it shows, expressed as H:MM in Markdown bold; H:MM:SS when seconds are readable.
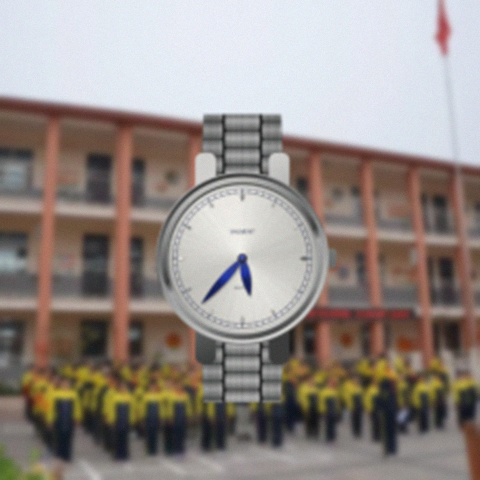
**5:37**
